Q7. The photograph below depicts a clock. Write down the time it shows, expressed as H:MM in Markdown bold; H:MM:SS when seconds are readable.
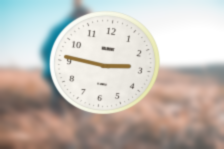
**2:46**
